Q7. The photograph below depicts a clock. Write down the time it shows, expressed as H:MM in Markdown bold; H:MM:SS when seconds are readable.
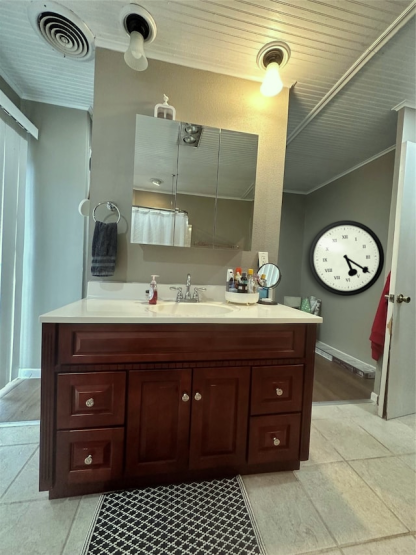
**5:21**
